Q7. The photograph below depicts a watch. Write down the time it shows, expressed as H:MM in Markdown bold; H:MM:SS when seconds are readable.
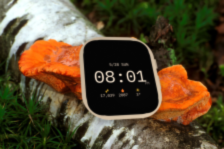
**8:01**
